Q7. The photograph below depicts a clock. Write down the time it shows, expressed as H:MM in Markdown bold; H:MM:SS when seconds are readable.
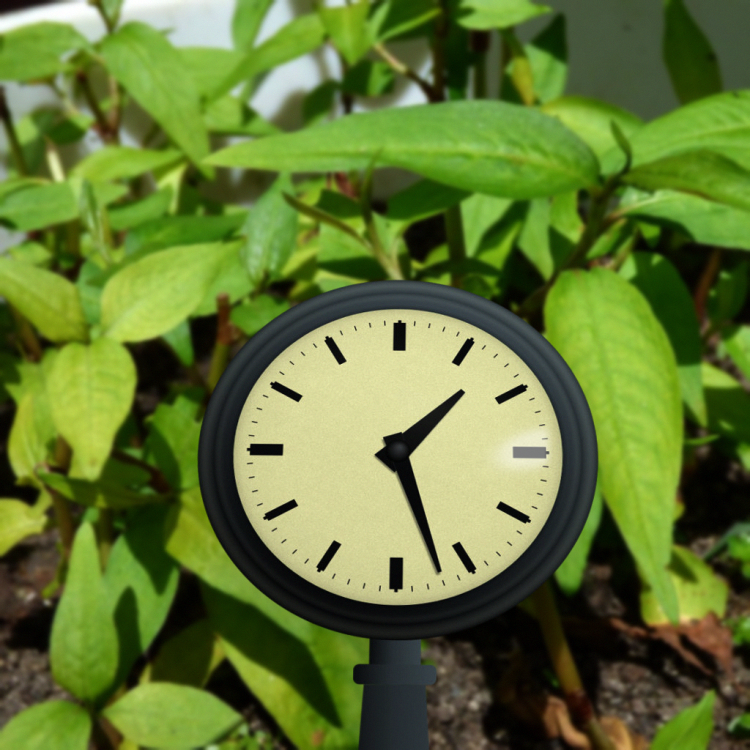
**1:27**
